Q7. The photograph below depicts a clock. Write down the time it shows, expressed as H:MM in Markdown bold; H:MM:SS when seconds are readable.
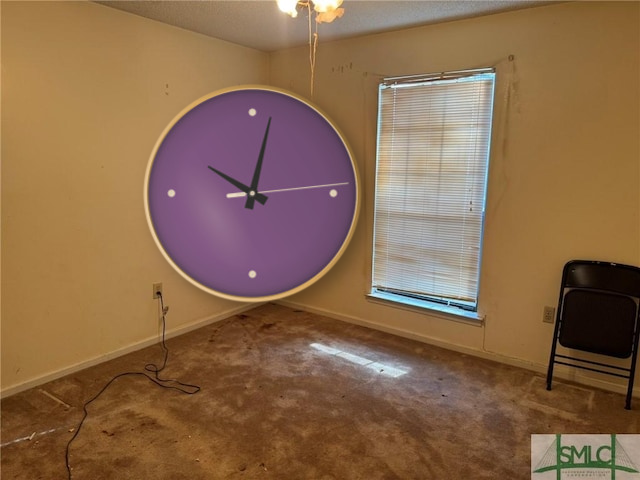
**10:02:14**
